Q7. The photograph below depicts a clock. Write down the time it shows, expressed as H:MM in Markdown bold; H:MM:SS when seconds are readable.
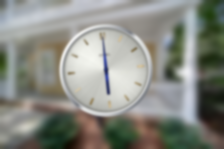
**6:00**
